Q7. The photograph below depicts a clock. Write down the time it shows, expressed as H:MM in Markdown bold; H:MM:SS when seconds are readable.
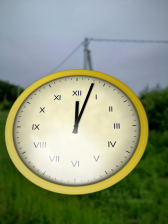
**12:03**
